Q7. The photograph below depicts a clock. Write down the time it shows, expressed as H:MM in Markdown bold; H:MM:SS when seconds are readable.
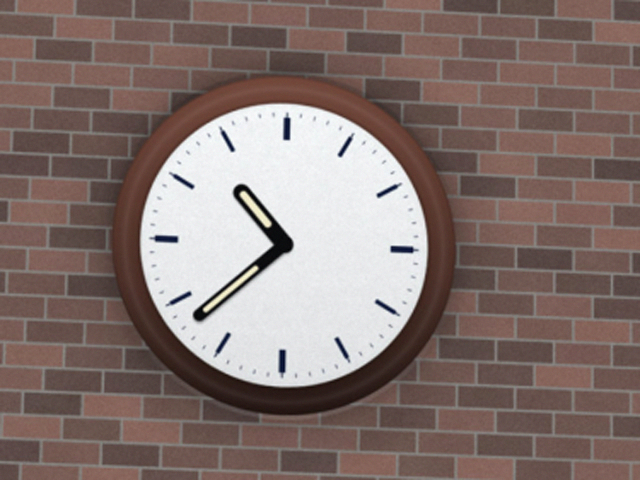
**10:38**
